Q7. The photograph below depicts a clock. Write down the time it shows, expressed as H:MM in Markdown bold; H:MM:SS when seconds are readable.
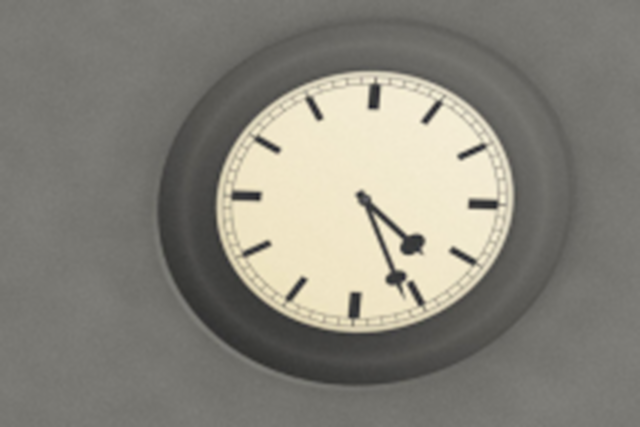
**4:26**
